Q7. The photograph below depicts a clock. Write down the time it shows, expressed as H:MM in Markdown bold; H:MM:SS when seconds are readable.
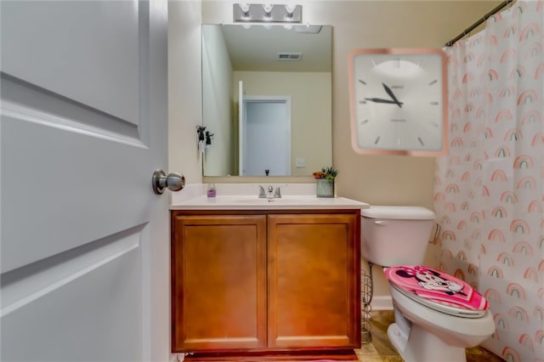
**10:46**
